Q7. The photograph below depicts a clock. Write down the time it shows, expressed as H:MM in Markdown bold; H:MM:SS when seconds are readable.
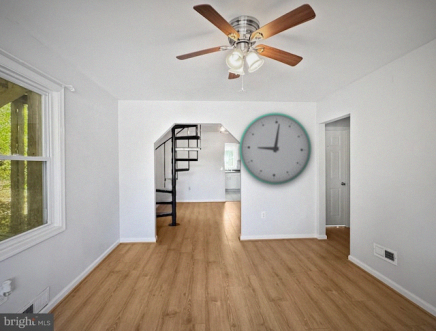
**9:01**
